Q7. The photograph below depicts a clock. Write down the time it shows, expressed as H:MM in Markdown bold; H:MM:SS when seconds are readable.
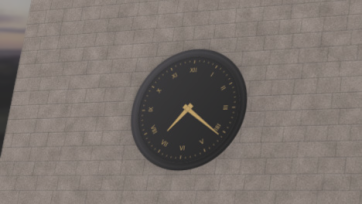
**7:21**
